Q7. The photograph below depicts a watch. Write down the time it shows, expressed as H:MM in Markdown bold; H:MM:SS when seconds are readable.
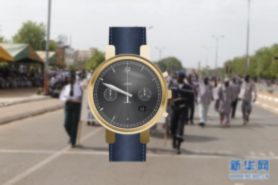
**9:49**
